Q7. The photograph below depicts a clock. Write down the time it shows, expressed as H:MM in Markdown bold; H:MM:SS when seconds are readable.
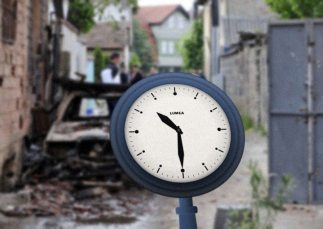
**10:30**
